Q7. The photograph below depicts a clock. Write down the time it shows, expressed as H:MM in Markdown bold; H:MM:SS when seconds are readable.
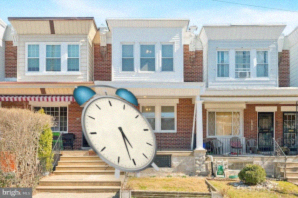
**5:31**
